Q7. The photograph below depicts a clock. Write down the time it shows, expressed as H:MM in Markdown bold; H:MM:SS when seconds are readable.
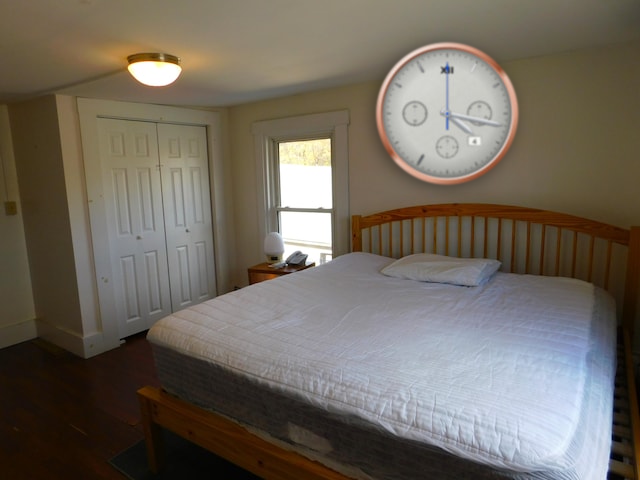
**4:17**
